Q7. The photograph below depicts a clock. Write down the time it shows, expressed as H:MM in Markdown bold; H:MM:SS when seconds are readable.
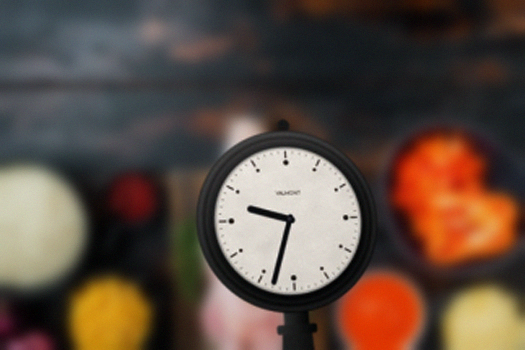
**9:33**
